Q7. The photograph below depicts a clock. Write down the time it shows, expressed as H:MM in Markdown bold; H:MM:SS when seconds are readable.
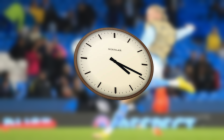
**4:19**
